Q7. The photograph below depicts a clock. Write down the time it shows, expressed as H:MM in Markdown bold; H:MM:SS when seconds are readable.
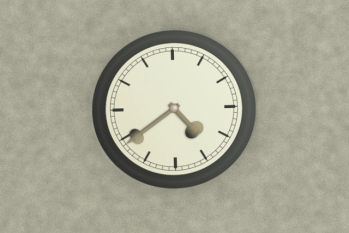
**4:39**
